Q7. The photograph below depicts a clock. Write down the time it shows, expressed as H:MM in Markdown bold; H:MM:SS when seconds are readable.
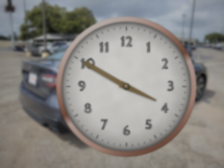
**3:50**
